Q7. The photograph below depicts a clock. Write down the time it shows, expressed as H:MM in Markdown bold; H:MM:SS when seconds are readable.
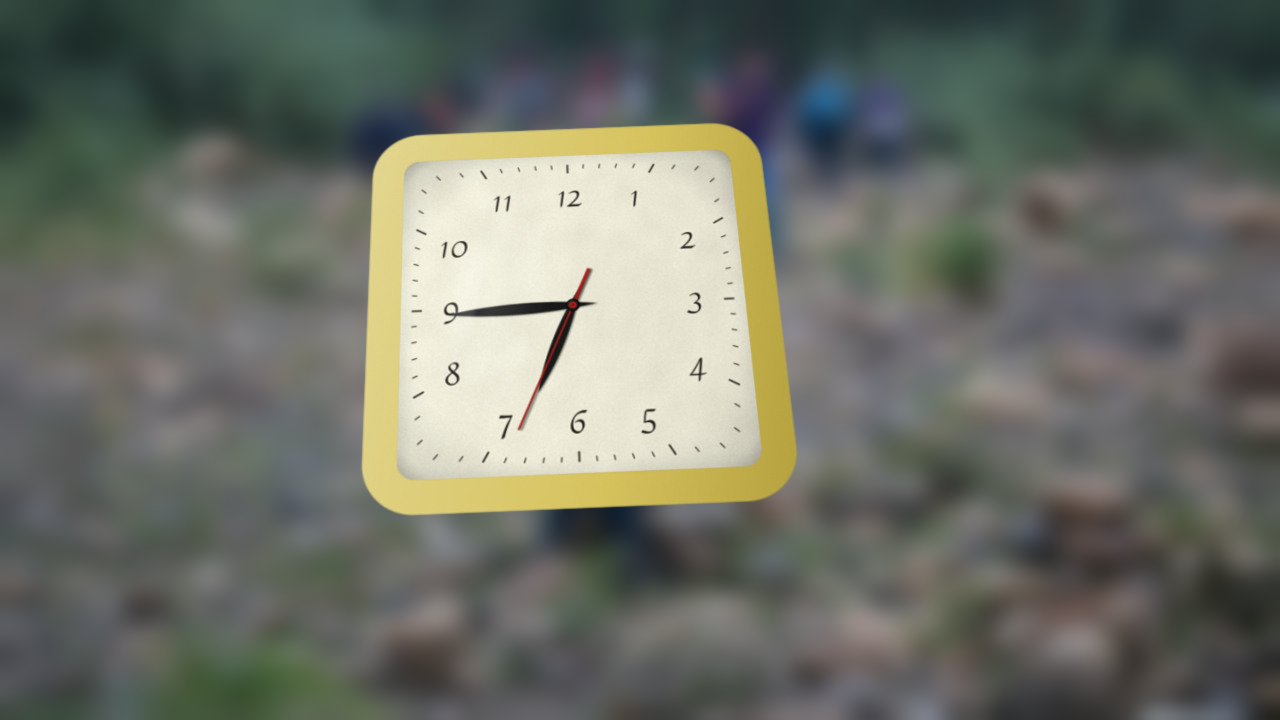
**6:44:34**
